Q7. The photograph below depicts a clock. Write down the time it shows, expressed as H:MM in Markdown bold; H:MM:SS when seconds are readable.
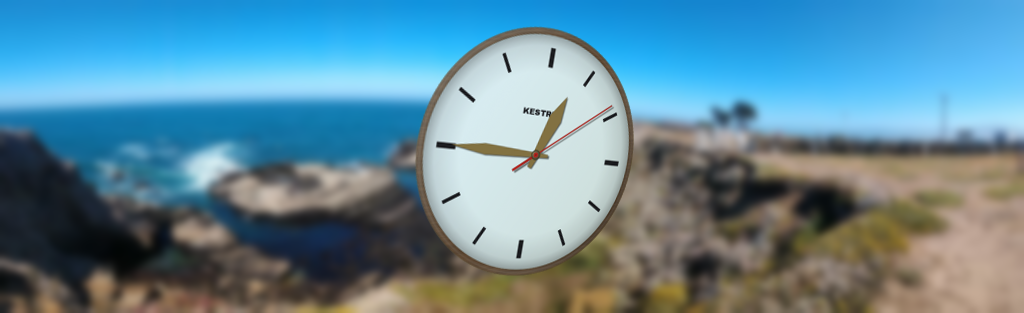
**12:45:09**
